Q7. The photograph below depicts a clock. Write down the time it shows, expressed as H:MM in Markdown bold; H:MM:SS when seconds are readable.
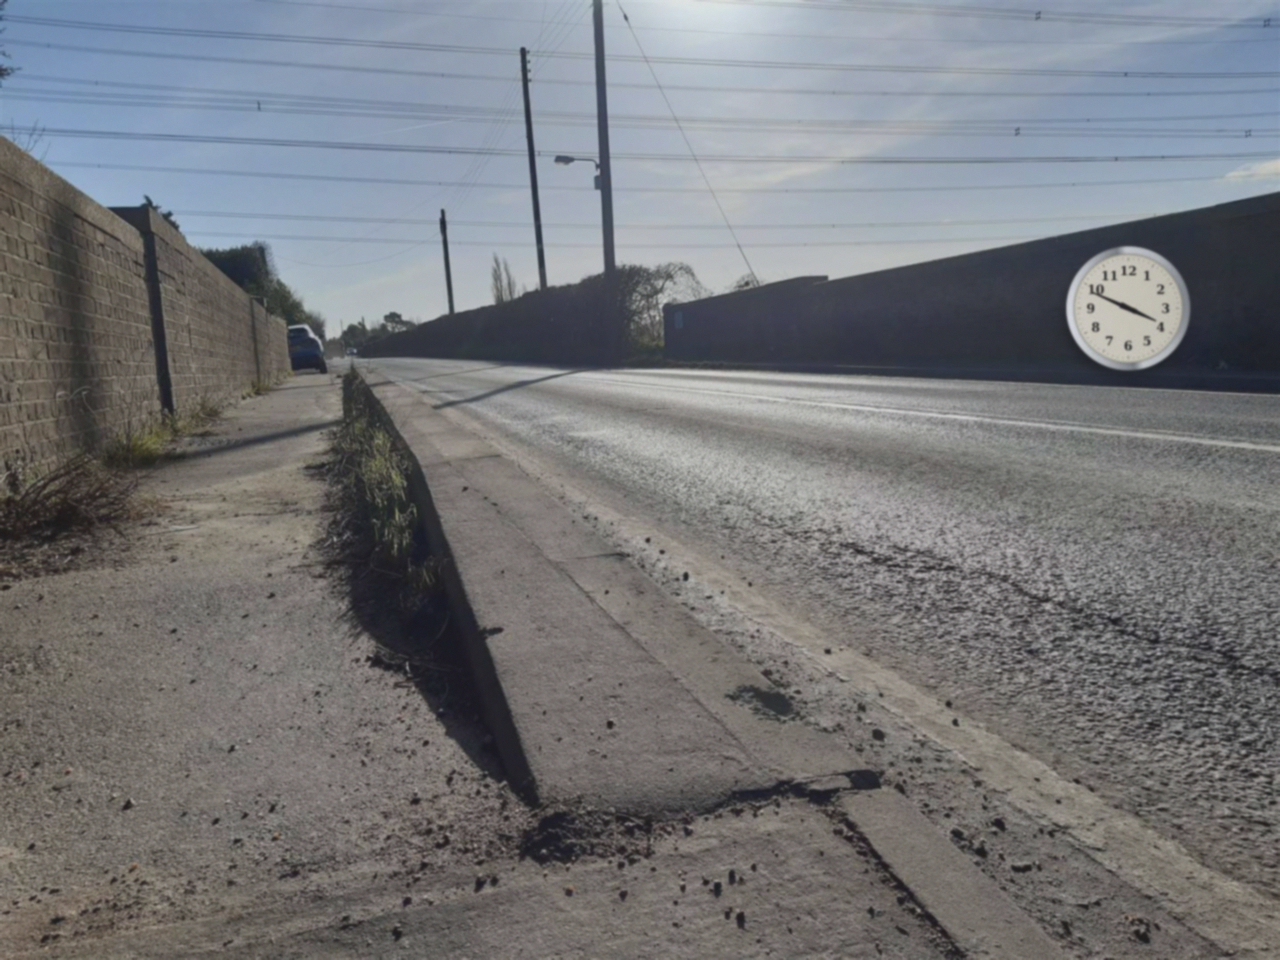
**3:49**
